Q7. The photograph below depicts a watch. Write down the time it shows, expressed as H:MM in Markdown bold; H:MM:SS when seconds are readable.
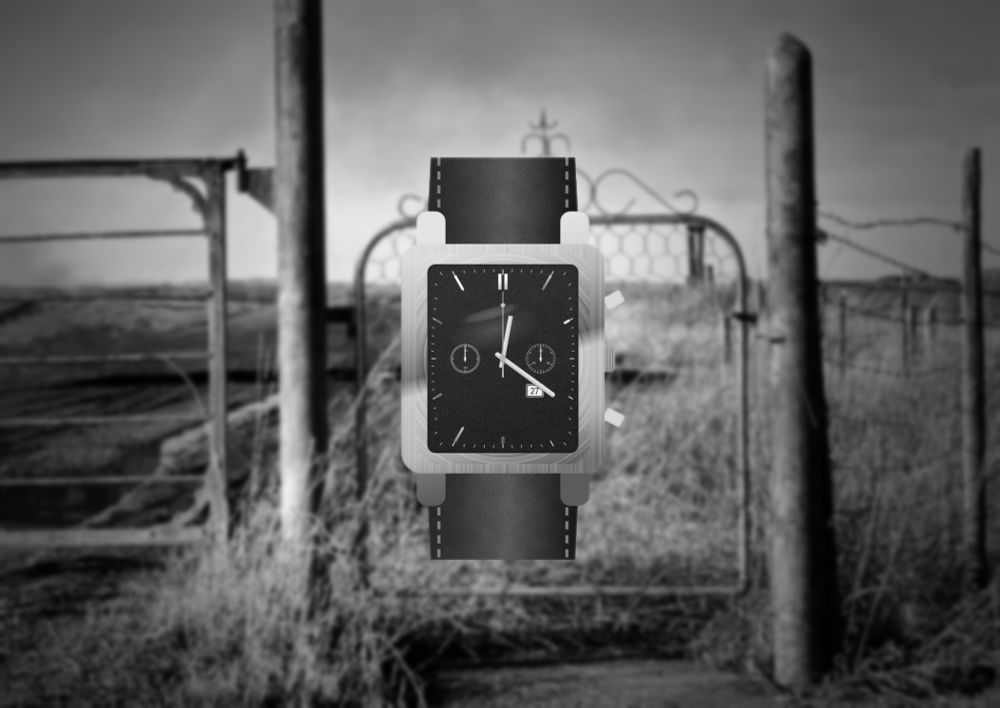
**12:21**
